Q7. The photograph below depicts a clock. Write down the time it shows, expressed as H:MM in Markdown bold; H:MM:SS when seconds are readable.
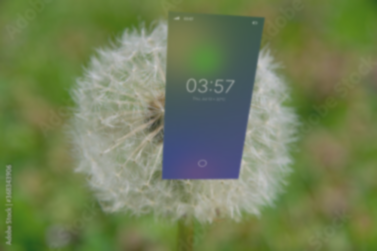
**3:57**
